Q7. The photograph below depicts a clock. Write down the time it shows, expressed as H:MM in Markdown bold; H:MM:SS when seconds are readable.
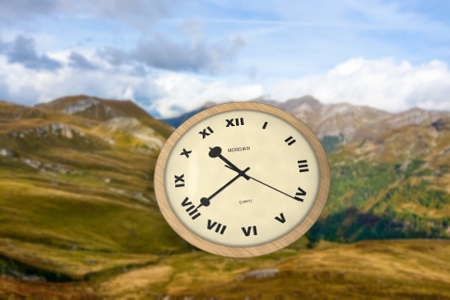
**10:39:21**
